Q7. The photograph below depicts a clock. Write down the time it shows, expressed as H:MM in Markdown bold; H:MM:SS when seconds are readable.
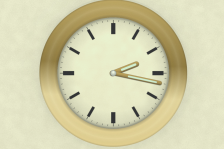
**2:17**
